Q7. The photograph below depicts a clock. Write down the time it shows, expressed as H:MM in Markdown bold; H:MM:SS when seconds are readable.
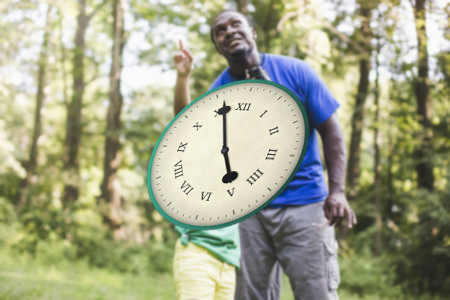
**4:56**
